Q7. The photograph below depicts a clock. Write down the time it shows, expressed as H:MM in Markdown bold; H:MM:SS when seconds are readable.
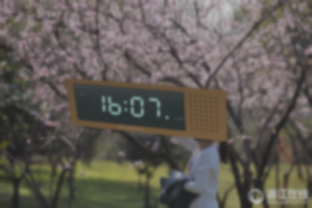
**16:07**
